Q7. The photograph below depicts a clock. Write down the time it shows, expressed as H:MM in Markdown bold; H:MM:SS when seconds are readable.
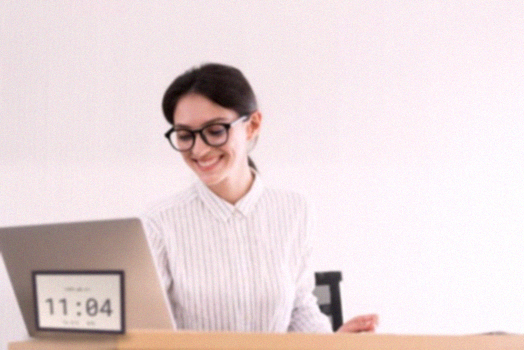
**11:04**
